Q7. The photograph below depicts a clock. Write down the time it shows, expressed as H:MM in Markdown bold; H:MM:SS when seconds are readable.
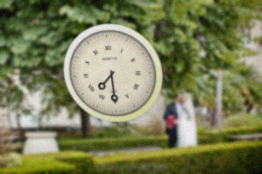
**7:30**
